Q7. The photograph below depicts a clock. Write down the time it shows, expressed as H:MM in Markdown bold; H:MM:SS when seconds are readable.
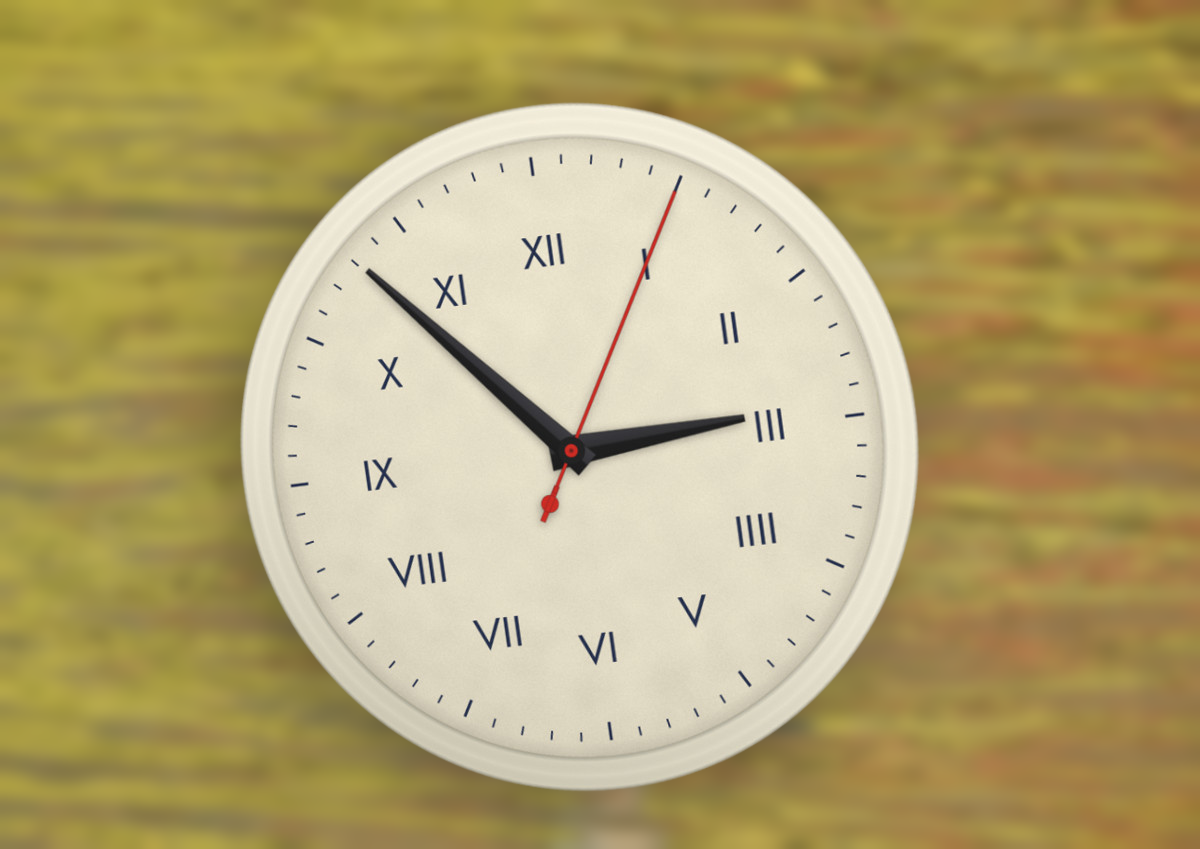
**2:53:05**
